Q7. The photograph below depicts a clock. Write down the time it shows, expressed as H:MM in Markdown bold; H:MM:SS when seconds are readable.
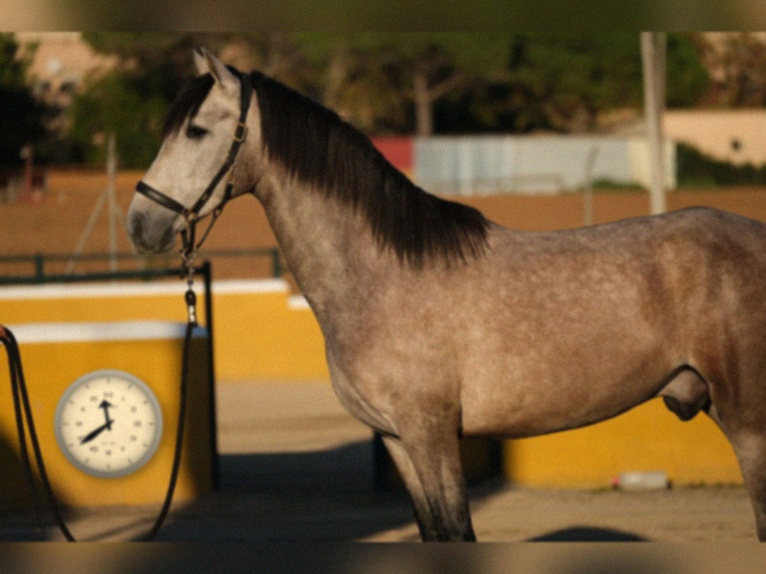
**11:39**
